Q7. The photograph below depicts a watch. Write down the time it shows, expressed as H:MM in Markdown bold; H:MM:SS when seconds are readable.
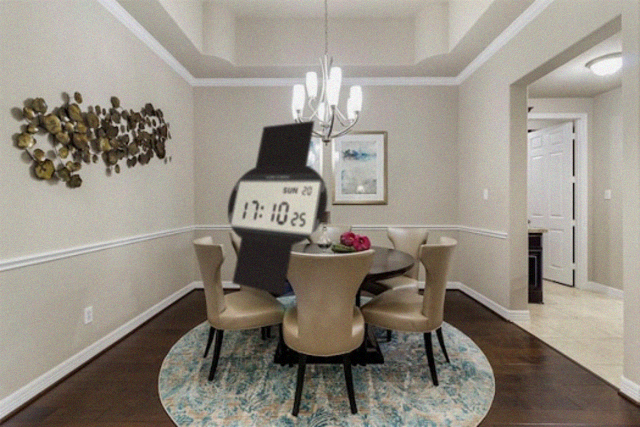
**17:10:25**
